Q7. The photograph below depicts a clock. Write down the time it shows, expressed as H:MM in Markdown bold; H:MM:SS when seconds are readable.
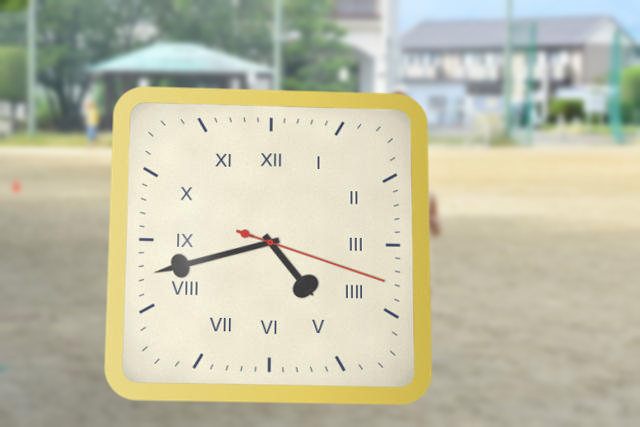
**4:42:18**
